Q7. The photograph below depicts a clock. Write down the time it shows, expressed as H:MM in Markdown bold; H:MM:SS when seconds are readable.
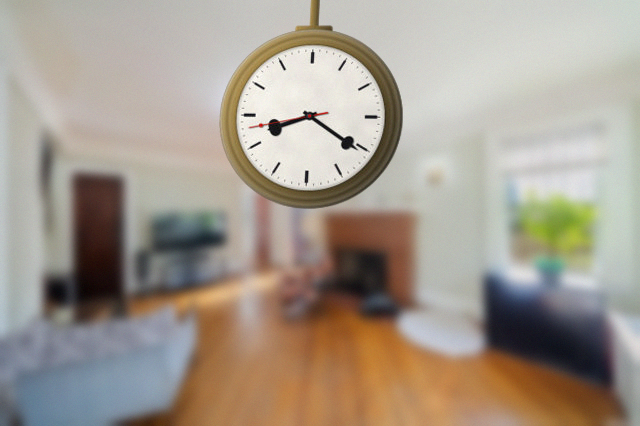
**8:20:43**
